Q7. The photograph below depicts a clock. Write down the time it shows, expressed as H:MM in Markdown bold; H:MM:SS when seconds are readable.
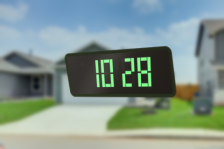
**10:28**
